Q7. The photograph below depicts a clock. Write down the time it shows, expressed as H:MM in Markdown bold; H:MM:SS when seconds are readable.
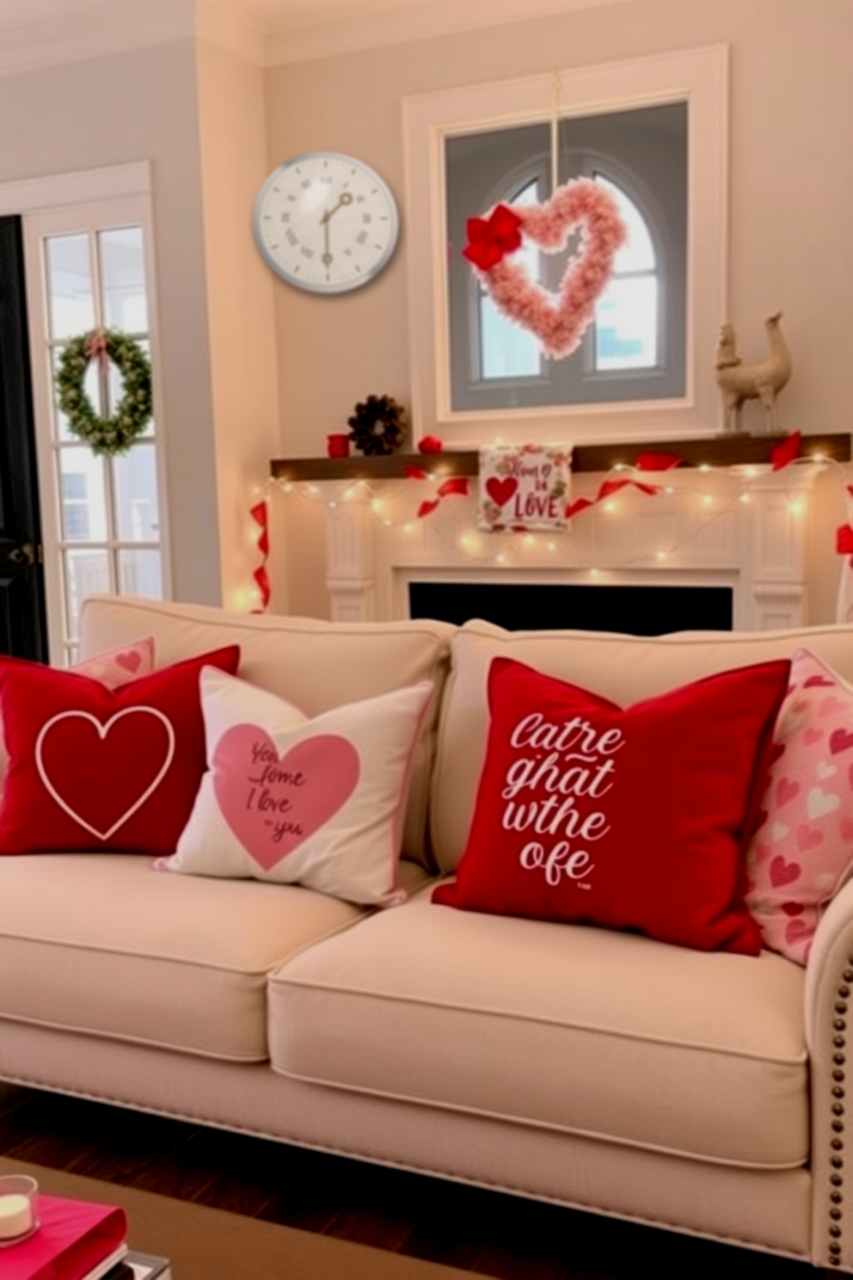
**1:30**
